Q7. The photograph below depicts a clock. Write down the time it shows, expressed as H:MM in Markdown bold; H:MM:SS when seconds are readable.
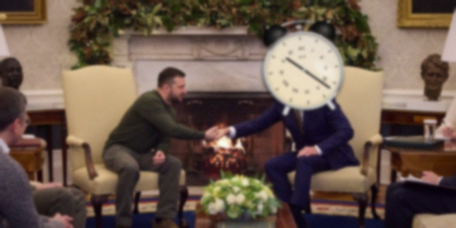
**10:22**
